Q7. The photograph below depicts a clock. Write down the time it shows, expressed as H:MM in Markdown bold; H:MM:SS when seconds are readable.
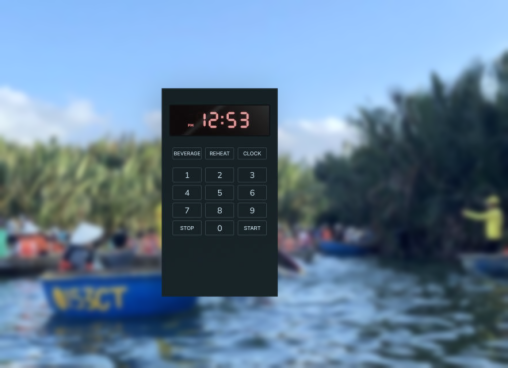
**12:53**
